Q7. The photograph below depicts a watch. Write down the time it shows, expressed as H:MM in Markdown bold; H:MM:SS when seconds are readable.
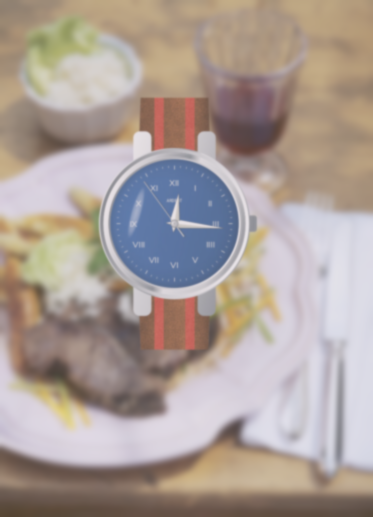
**12:15:54**
